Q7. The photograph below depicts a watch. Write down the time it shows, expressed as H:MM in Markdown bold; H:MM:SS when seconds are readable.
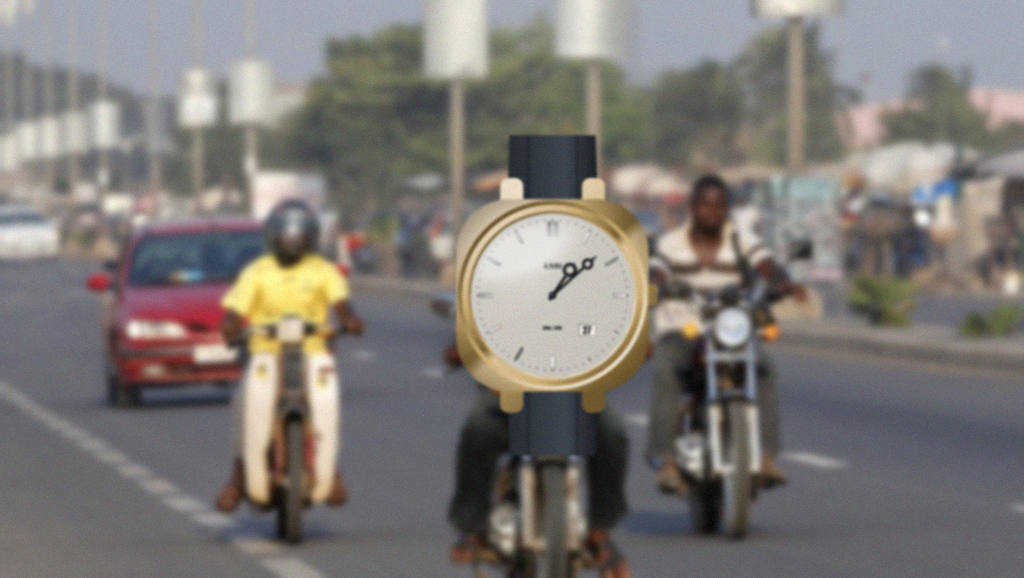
**1:08**
